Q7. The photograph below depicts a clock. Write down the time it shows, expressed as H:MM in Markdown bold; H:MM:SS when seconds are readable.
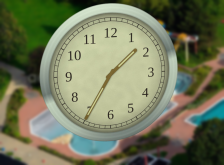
**1:35**
